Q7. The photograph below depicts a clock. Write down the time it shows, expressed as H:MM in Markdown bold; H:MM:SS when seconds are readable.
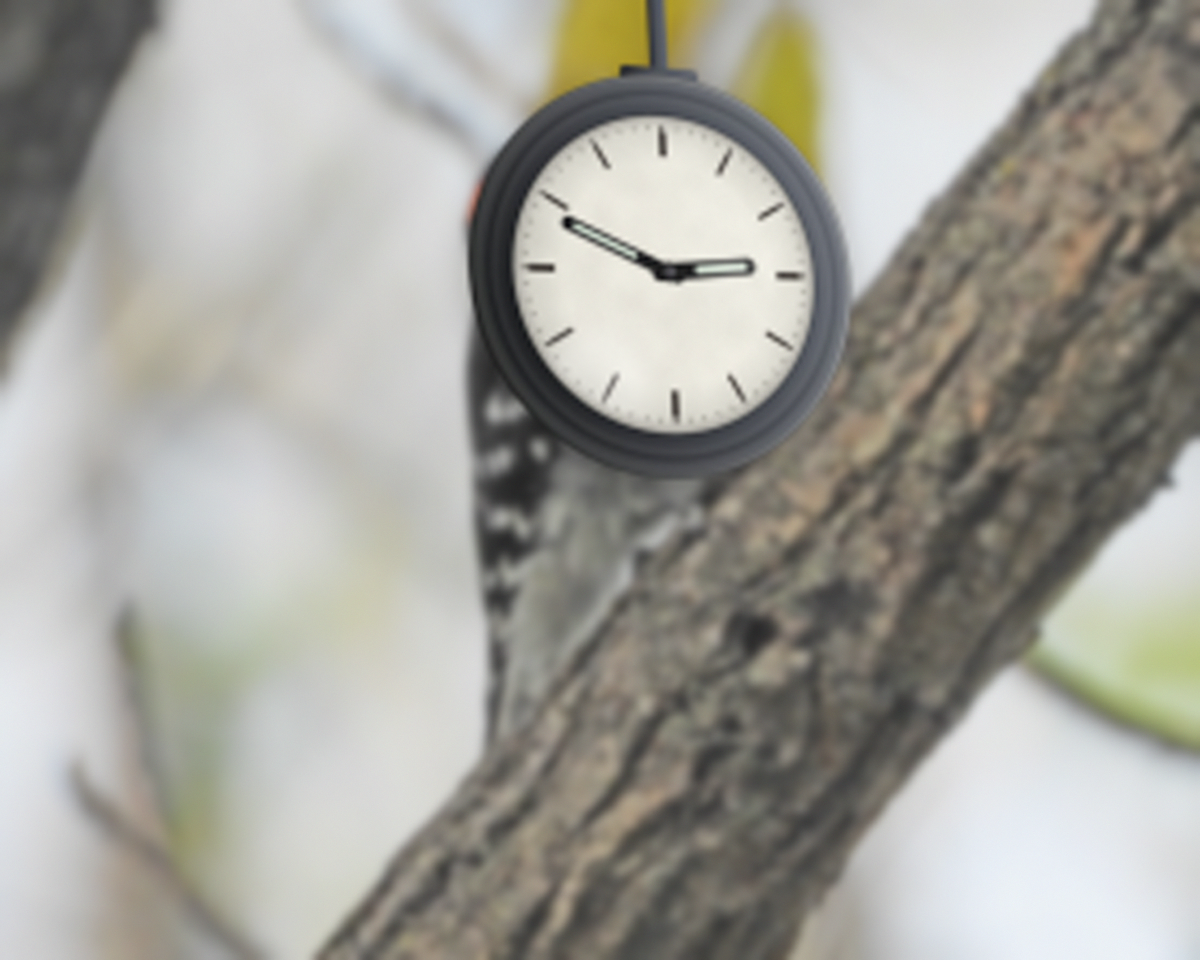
**2:49**
